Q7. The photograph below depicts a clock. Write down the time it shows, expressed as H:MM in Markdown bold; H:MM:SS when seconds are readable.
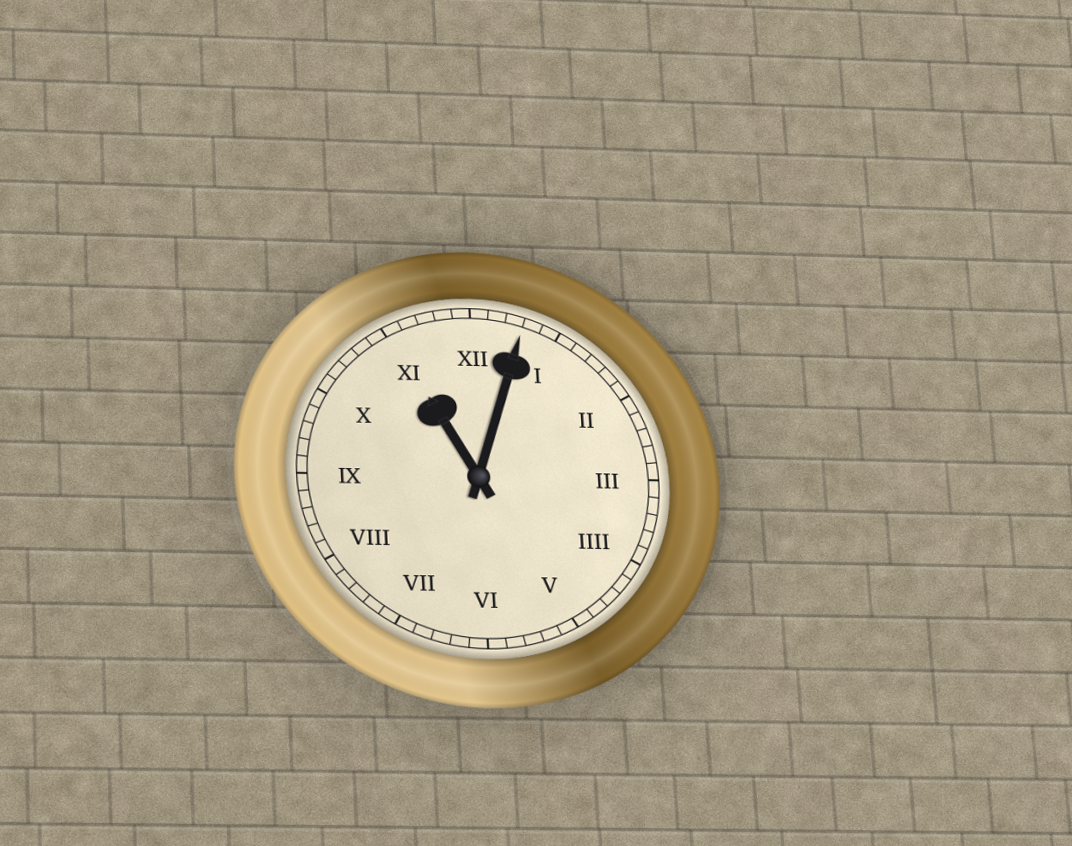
**11:03**
